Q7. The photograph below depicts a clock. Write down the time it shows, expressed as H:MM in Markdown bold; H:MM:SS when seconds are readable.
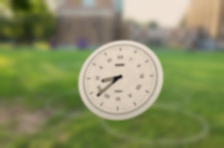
**8:38**
